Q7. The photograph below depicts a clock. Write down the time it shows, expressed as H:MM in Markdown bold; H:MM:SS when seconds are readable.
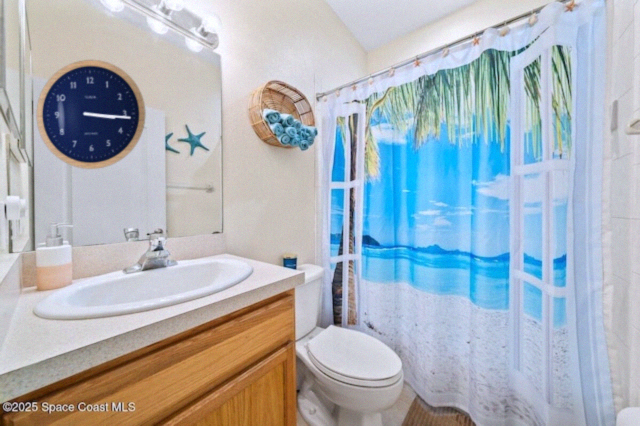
**3:16**
